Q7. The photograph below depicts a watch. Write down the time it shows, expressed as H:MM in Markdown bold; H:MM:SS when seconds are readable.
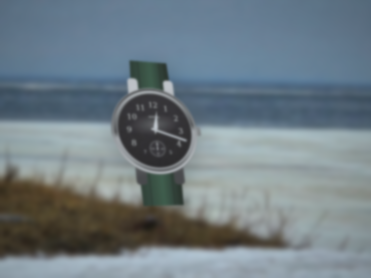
**12:18**
